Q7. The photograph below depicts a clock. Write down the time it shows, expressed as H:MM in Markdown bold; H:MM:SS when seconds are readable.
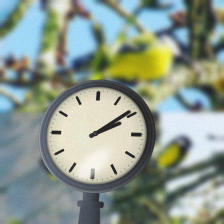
**2:09**
